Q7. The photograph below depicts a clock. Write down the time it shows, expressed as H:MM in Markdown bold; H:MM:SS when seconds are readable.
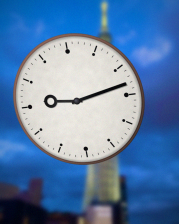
**9:13**
